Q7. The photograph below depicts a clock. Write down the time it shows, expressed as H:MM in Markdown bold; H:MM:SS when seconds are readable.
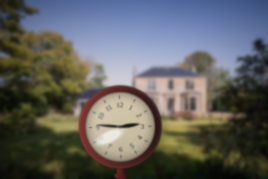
**2:46**
